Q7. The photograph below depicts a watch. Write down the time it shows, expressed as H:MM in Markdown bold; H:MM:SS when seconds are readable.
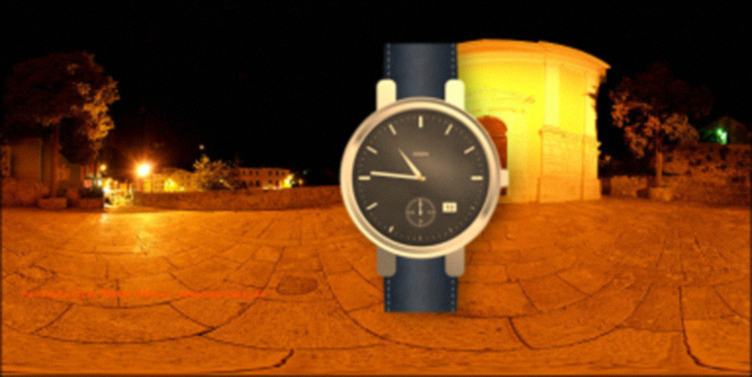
**10:46**
